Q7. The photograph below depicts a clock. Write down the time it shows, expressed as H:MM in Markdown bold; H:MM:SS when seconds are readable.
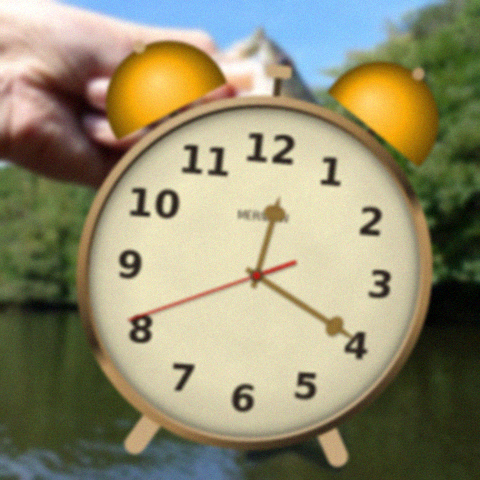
**12:19:41**
